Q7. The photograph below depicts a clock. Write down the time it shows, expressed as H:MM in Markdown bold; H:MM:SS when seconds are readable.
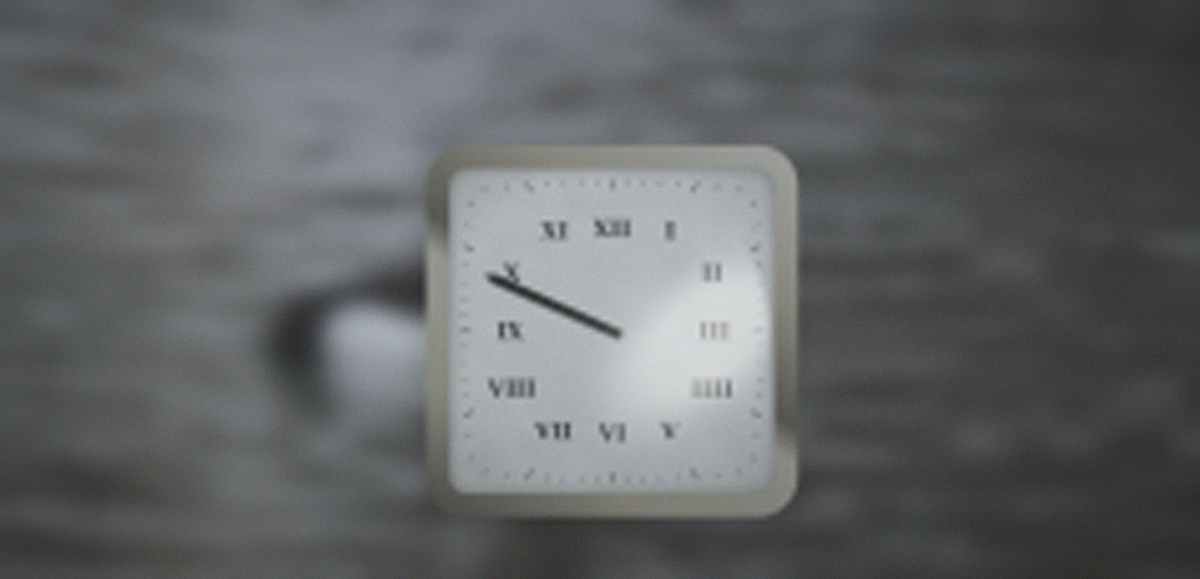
**9:49**
